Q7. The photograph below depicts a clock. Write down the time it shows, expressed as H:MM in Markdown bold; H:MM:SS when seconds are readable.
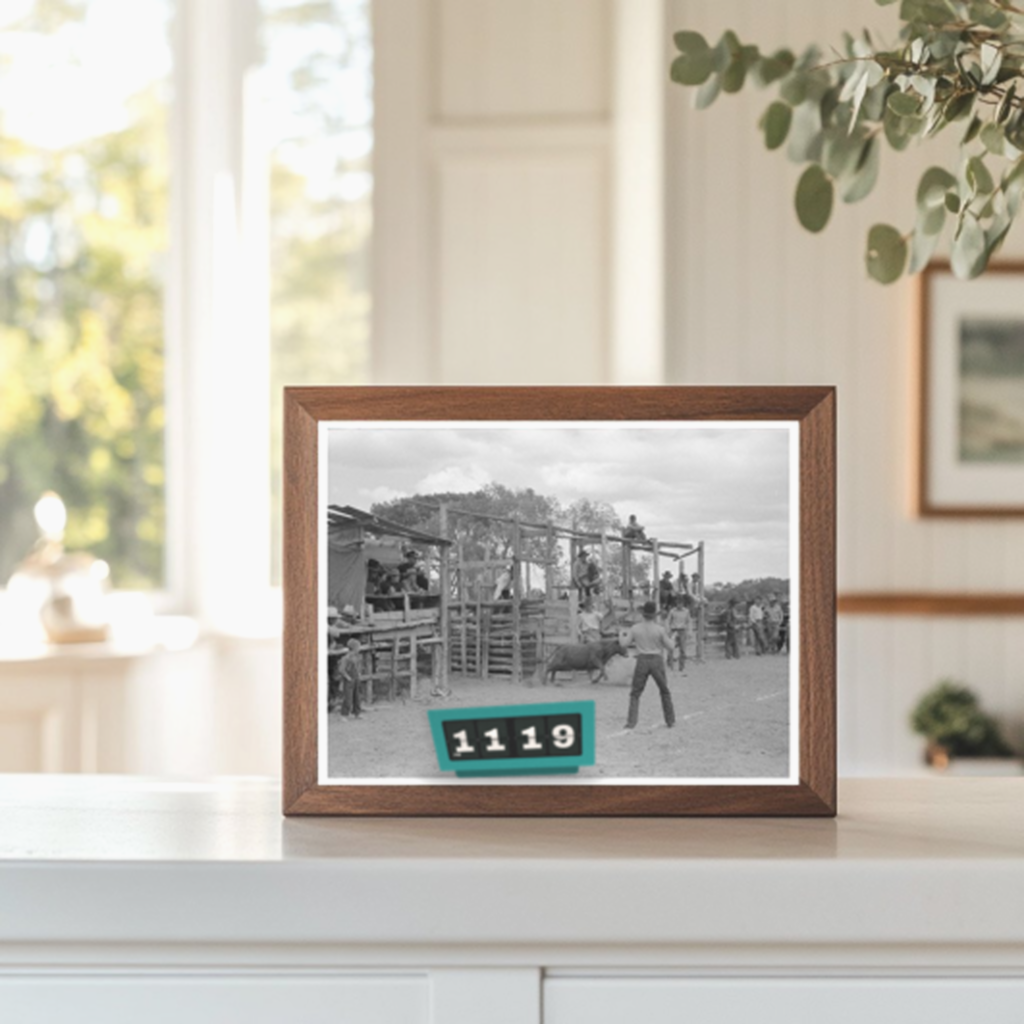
**11:19**
